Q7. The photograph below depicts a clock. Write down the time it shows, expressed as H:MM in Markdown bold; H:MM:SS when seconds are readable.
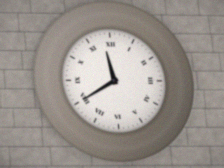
**11:40**
